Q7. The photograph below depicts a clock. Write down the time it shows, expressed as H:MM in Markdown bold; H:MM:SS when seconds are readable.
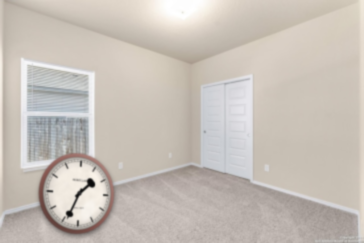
**1:34**
